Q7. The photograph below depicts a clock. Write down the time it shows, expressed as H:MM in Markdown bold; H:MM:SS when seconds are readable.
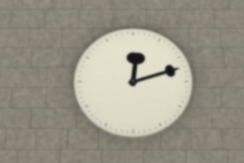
**12:12**
